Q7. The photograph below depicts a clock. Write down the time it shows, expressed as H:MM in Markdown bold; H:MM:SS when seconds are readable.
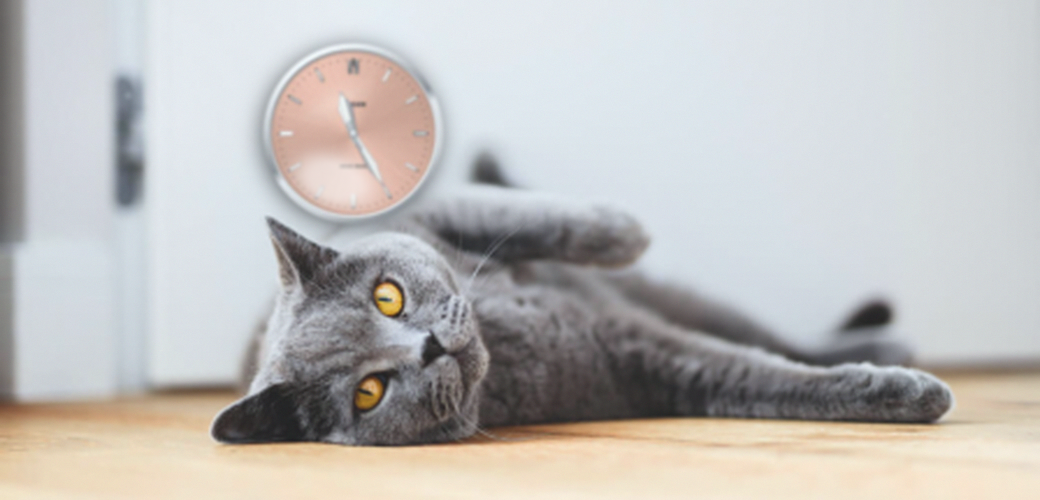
**11:25**
